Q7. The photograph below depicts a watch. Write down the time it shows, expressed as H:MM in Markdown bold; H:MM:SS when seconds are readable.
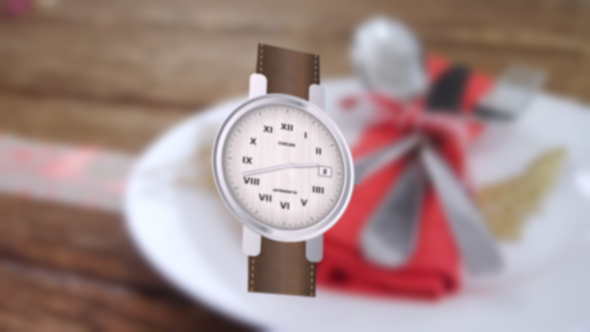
**2:42**
